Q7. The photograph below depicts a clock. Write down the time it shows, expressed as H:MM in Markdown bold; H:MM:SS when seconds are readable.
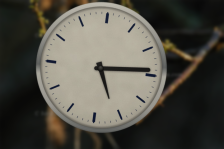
**5:14**
